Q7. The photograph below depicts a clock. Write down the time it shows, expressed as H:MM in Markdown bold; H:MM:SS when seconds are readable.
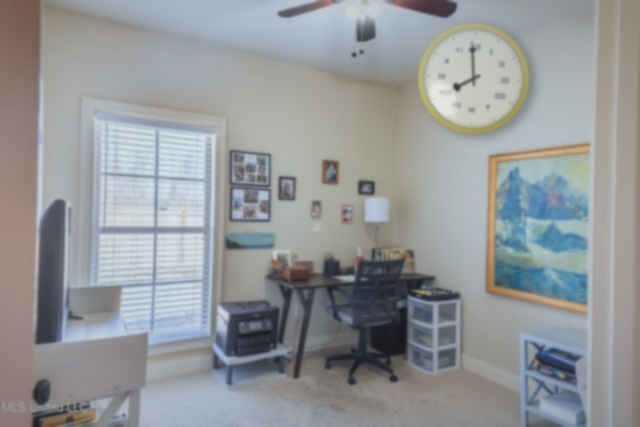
**7:59**
